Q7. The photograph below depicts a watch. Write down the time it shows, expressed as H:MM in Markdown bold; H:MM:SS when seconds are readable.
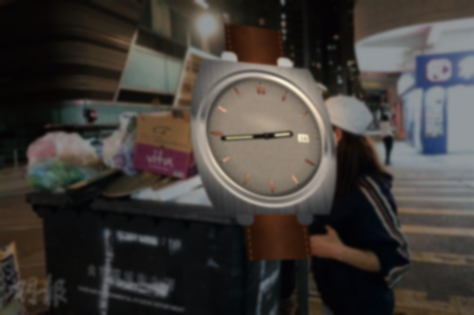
**2:44**
